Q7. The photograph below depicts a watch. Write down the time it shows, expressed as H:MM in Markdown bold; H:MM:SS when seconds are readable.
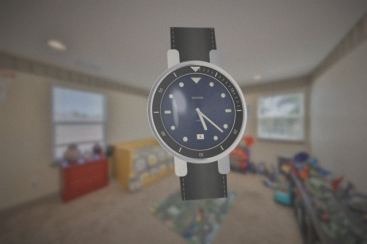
**5:22**
